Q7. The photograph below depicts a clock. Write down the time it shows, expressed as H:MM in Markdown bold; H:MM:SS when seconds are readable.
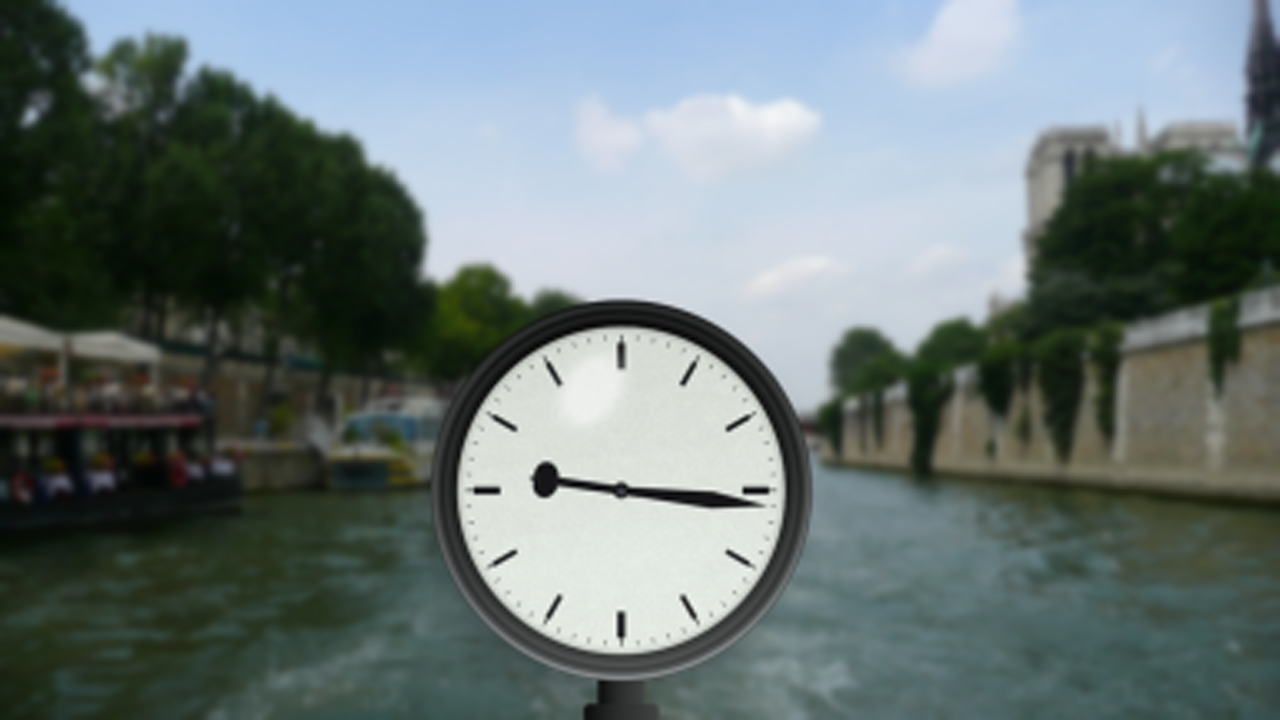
**9:16**
